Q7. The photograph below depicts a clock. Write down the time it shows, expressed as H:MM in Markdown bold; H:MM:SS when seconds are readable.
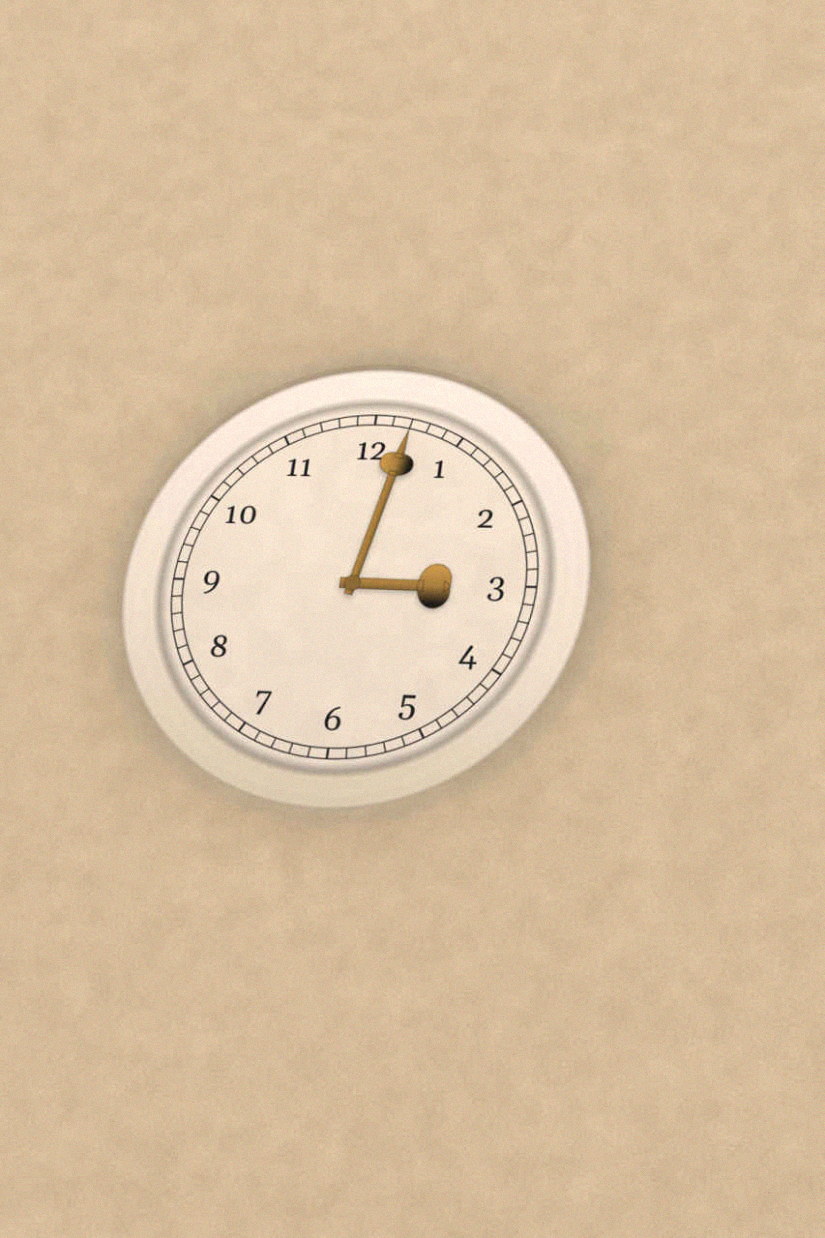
**3:02**
